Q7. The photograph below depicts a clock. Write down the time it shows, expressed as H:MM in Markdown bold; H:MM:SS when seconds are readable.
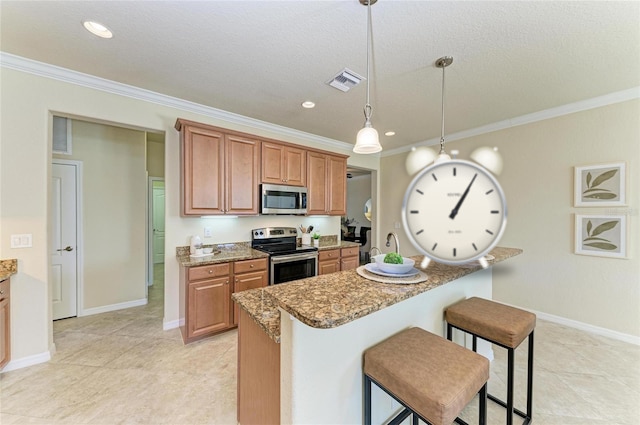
**1:05**
